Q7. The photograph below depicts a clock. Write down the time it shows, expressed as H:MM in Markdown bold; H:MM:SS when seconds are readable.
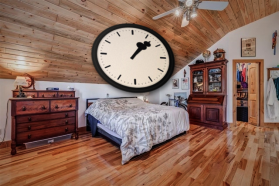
**1:07**
